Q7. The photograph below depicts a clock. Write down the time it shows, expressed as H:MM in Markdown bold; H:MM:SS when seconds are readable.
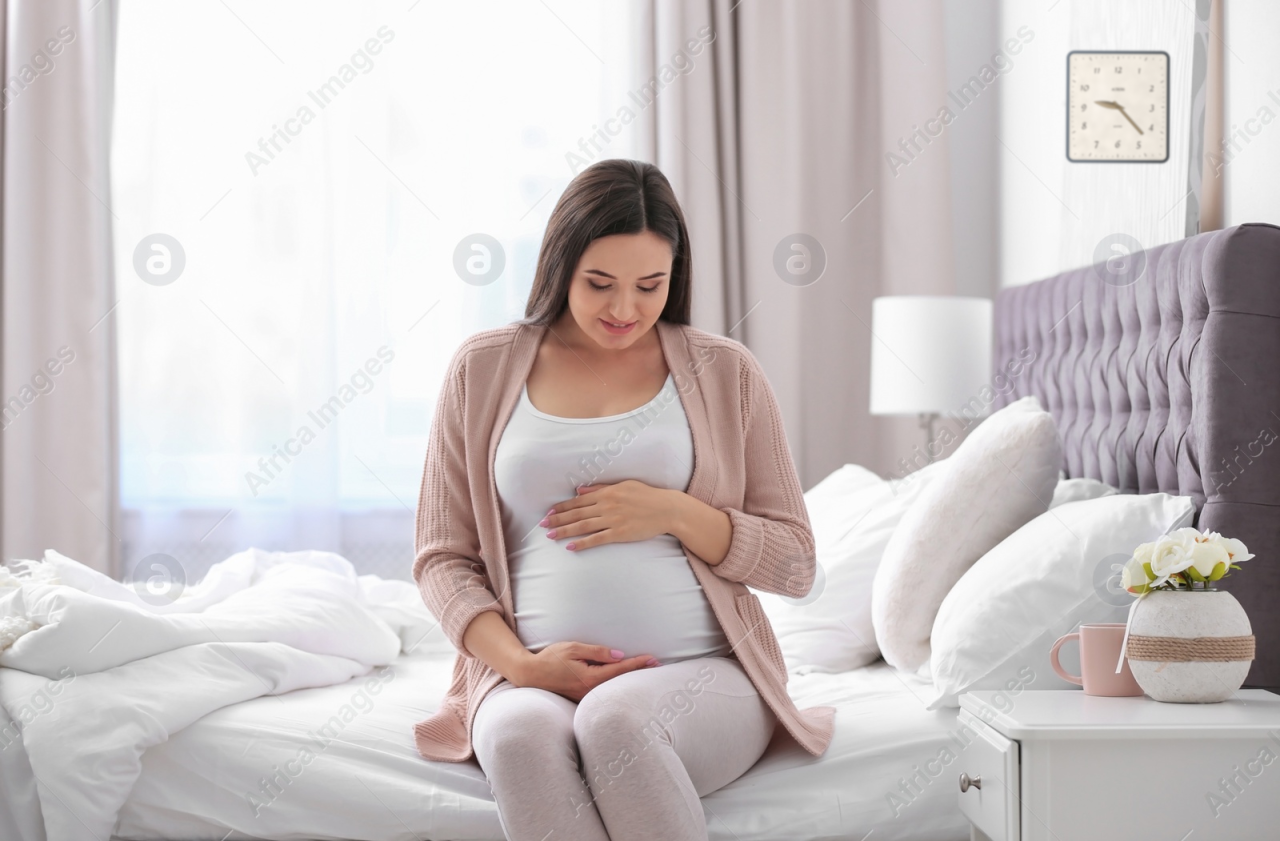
**9:23**
